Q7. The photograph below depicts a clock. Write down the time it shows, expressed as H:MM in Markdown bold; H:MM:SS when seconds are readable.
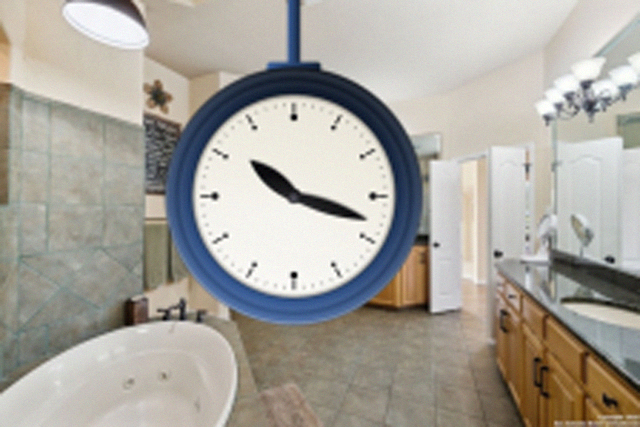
**10:18**
